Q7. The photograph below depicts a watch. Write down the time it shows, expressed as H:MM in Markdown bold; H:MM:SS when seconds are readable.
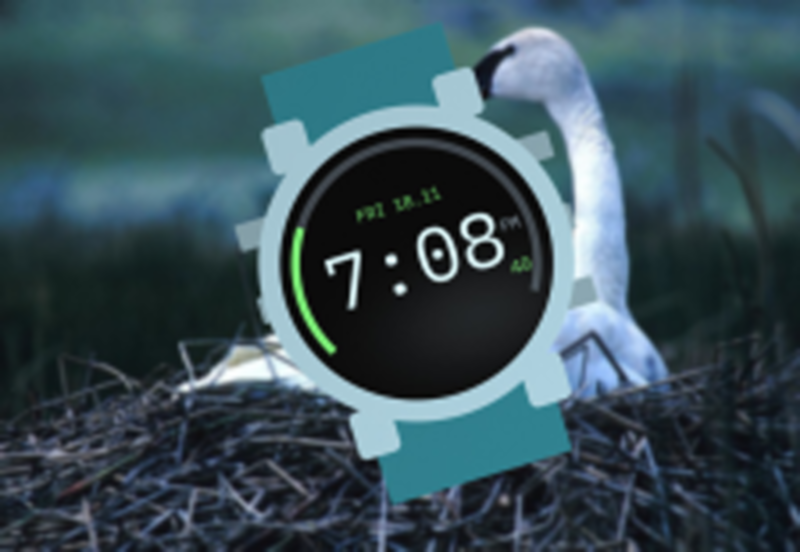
**7:08**
